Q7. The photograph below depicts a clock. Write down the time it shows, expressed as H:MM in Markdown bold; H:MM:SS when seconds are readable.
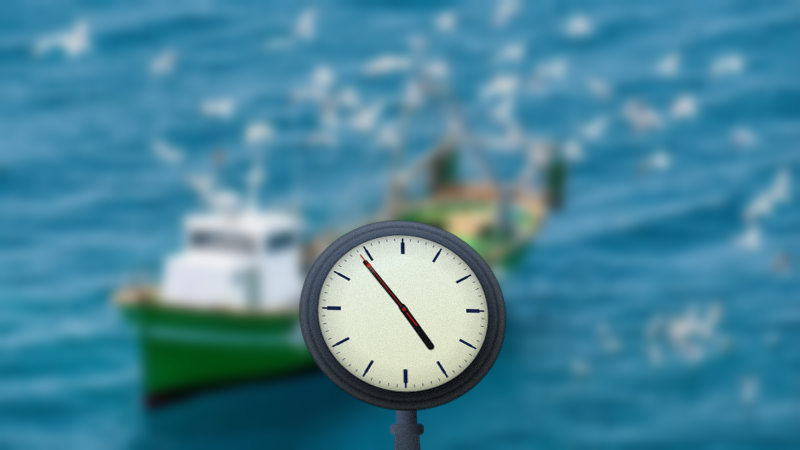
**4:53:54**
